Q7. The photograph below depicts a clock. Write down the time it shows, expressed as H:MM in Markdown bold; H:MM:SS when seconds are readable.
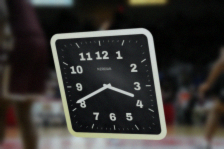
**3:41**
